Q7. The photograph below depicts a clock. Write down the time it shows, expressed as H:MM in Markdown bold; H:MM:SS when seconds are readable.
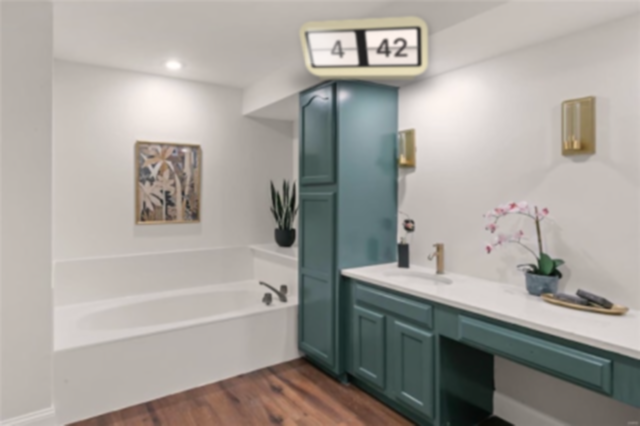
**4:42**
